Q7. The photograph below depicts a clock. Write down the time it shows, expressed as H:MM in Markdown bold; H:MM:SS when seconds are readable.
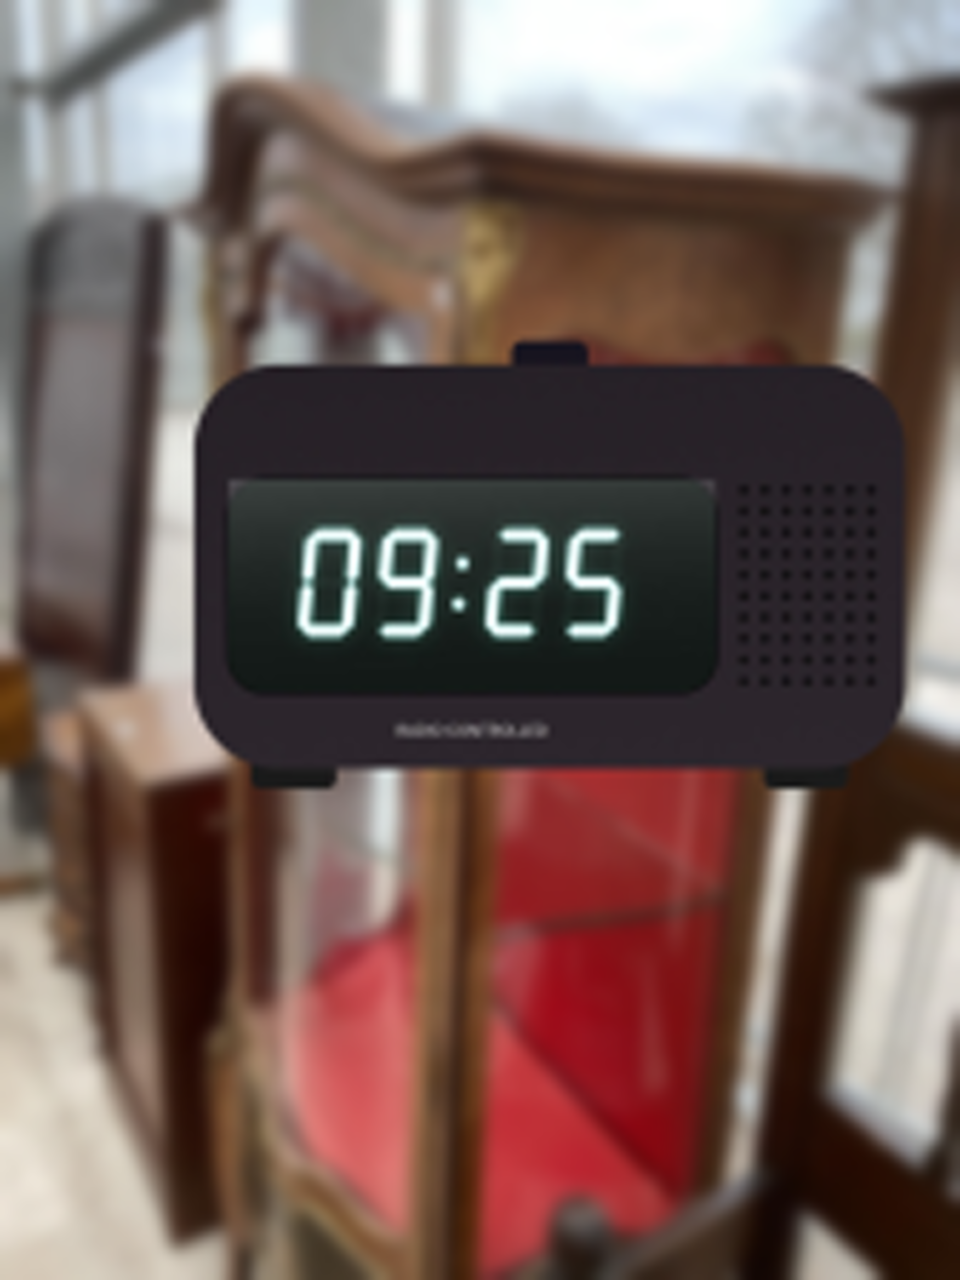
**9:25**
